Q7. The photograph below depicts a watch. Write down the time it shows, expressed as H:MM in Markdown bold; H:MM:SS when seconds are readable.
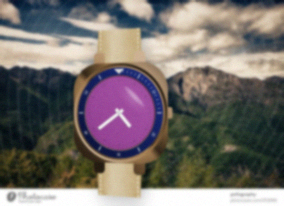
**4:39**
